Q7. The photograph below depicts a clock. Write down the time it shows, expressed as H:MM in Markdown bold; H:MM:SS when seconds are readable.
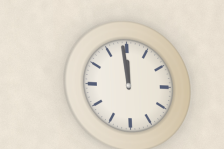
**11:59**
